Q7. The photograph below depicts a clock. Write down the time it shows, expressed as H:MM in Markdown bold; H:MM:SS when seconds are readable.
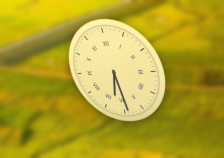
**6:29**
